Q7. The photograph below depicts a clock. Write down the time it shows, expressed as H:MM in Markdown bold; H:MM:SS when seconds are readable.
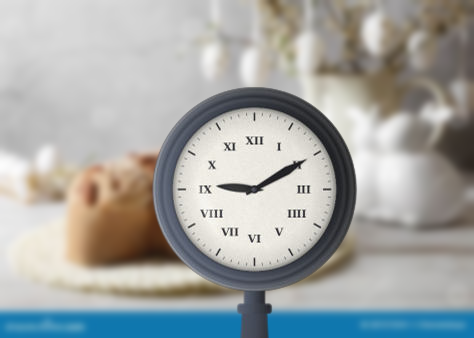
**9:10**
